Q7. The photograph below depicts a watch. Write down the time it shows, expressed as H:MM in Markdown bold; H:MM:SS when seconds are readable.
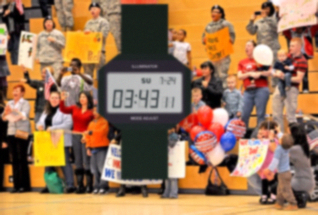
**3:43:11**
